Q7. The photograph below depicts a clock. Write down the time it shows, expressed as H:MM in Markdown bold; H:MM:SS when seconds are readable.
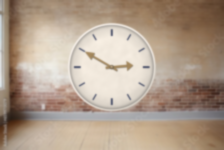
**2:50**
